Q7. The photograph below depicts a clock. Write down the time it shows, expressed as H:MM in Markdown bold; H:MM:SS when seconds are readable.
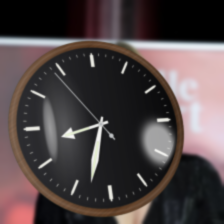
**8:32:54**
